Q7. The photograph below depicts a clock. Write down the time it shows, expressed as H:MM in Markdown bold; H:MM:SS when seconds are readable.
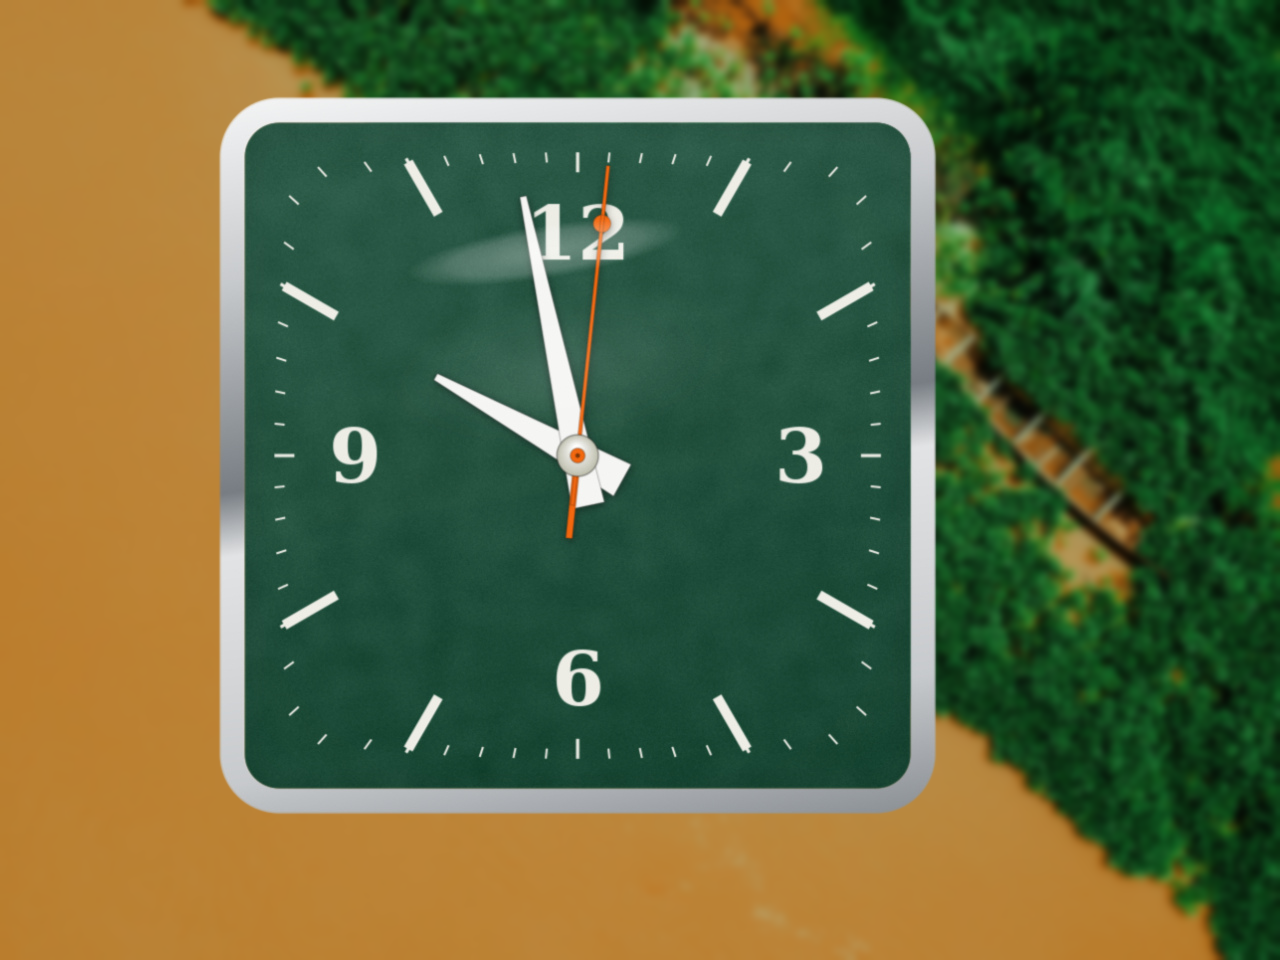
**9:58:01**
